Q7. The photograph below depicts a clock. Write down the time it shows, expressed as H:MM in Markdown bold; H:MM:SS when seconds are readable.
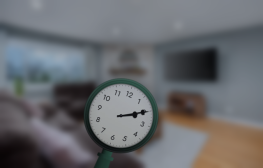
**2:10**
